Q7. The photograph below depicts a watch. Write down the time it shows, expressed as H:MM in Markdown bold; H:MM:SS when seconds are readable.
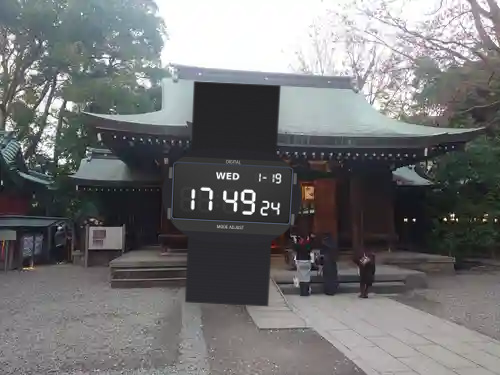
**17:49:24**
